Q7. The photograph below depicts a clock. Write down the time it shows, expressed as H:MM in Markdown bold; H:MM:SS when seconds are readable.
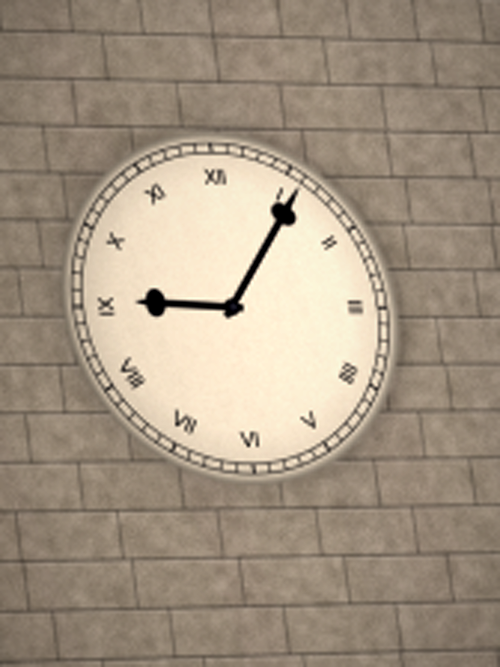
**9:06**
